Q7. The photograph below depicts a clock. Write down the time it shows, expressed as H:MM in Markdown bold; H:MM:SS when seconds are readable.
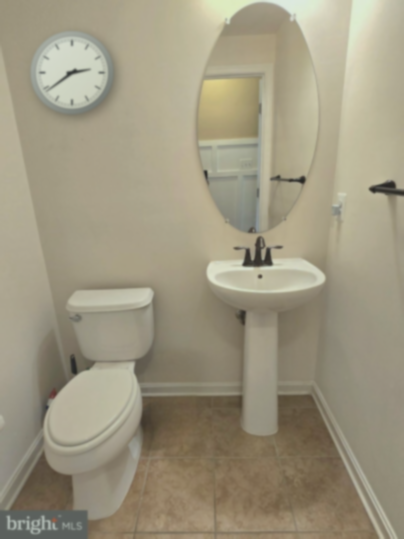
**2:39**
